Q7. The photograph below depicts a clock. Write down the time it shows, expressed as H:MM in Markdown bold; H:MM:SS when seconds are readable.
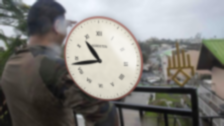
**10:43**
